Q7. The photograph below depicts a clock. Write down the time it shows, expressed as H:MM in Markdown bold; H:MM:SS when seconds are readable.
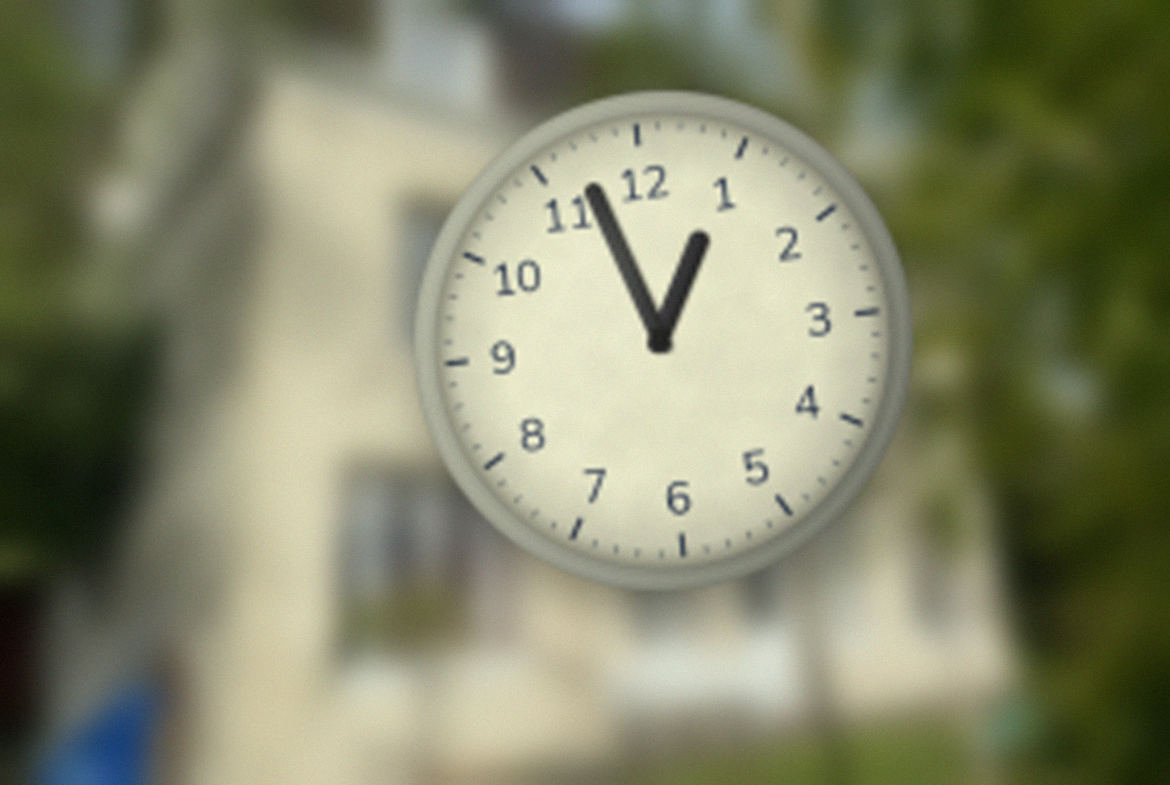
**12:57**
